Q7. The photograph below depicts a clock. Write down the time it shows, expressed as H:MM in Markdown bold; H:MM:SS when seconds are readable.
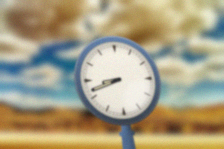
**8:42**
